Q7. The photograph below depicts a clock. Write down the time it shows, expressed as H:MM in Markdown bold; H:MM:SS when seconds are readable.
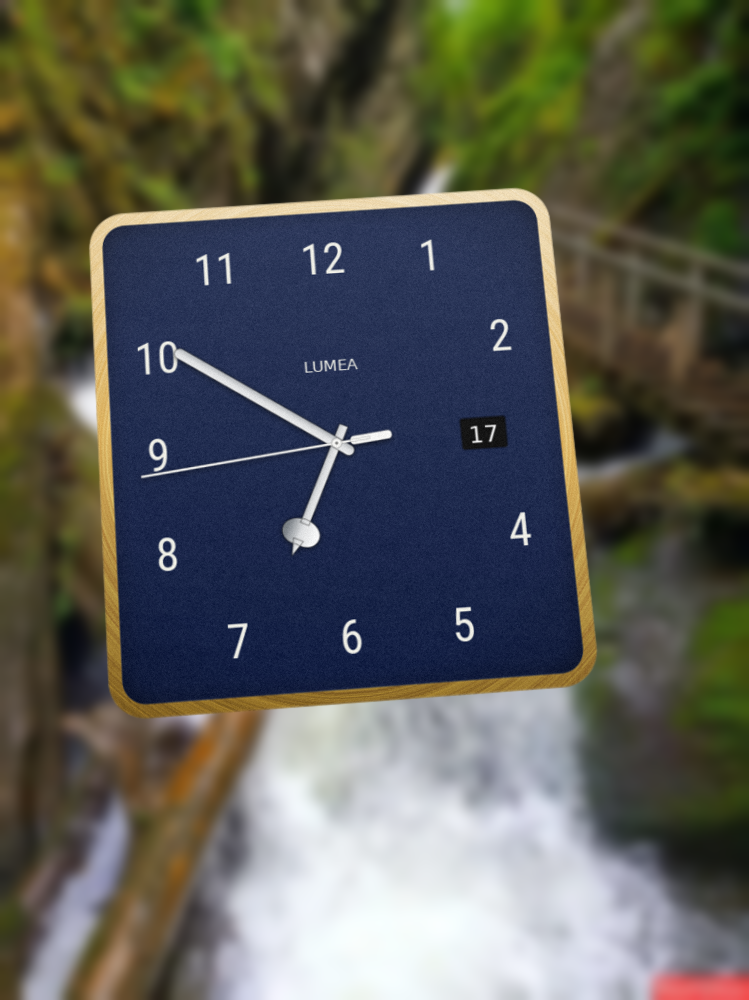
**6:50:44**
